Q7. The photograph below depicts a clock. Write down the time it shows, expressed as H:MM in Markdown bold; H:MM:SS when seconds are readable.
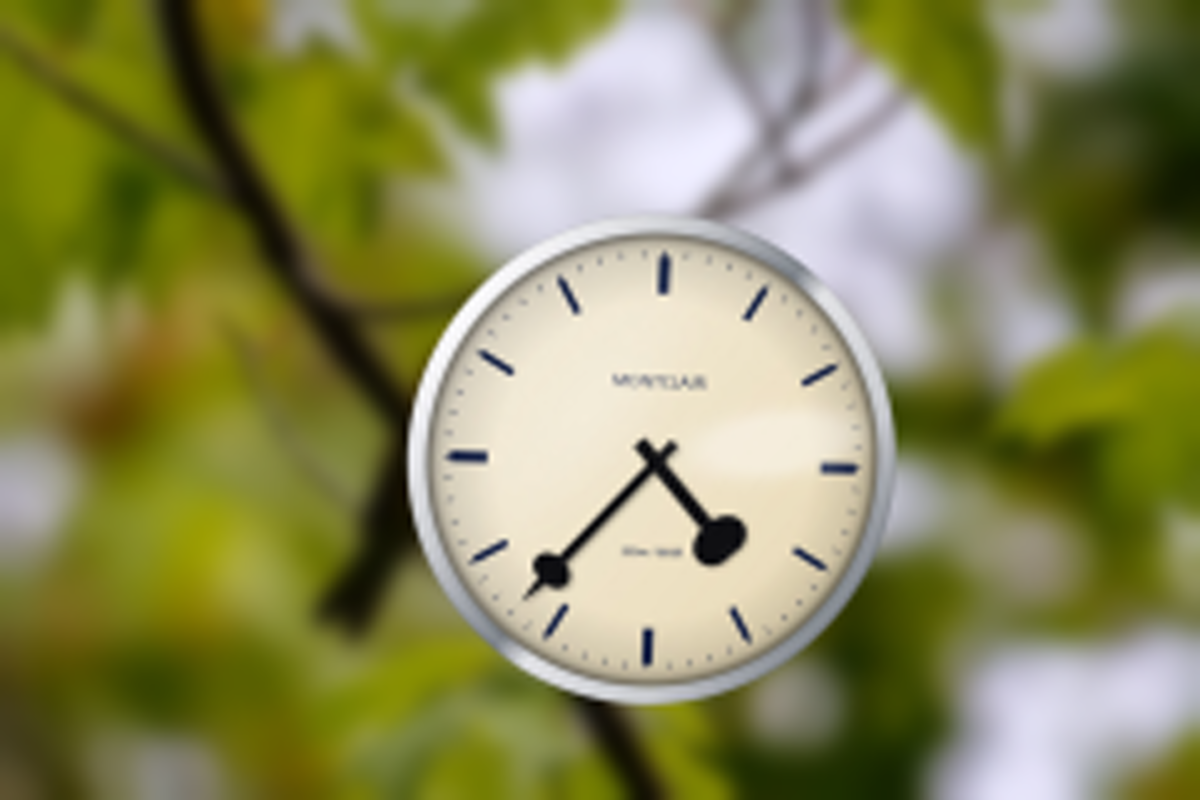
**4:37**
